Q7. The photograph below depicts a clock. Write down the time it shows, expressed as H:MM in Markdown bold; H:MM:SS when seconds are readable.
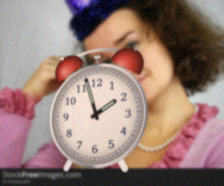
**1:57**
